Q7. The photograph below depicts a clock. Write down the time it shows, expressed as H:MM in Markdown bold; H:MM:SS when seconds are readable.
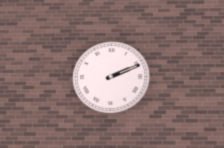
**2:11**
